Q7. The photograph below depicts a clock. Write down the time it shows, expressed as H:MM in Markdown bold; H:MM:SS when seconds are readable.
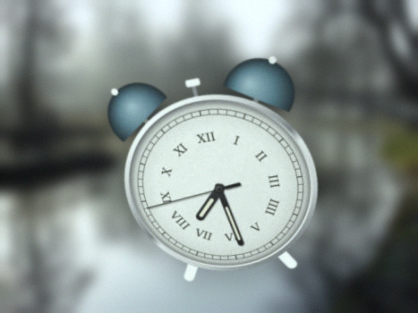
**7:28:44**
